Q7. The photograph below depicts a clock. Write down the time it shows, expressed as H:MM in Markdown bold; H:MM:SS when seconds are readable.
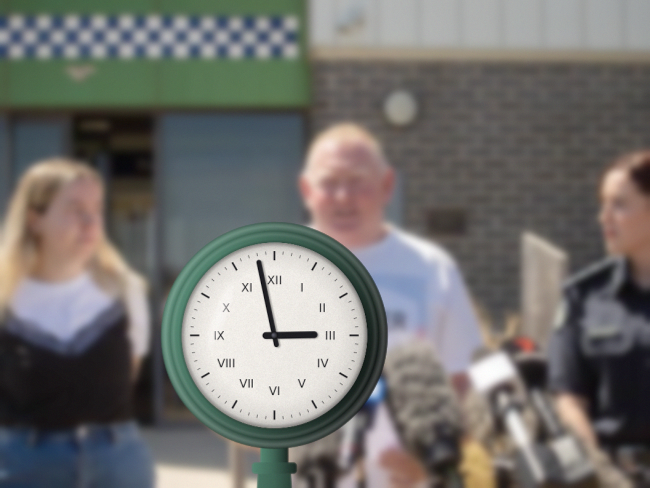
**2:58**
